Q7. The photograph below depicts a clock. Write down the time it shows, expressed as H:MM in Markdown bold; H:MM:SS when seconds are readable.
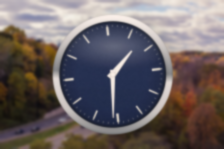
**1:31**
